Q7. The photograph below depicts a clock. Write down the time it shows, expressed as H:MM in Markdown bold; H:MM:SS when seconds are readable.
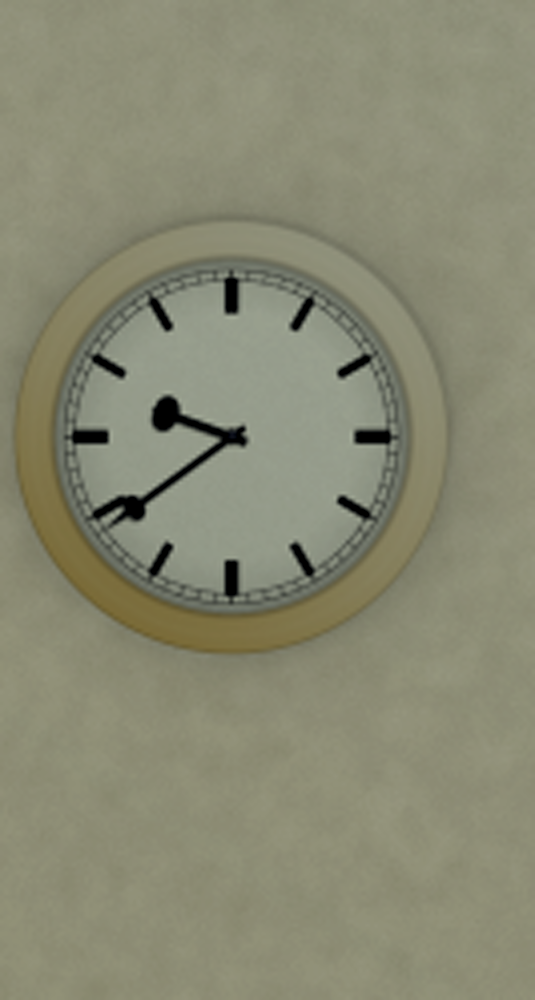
**9:39**
